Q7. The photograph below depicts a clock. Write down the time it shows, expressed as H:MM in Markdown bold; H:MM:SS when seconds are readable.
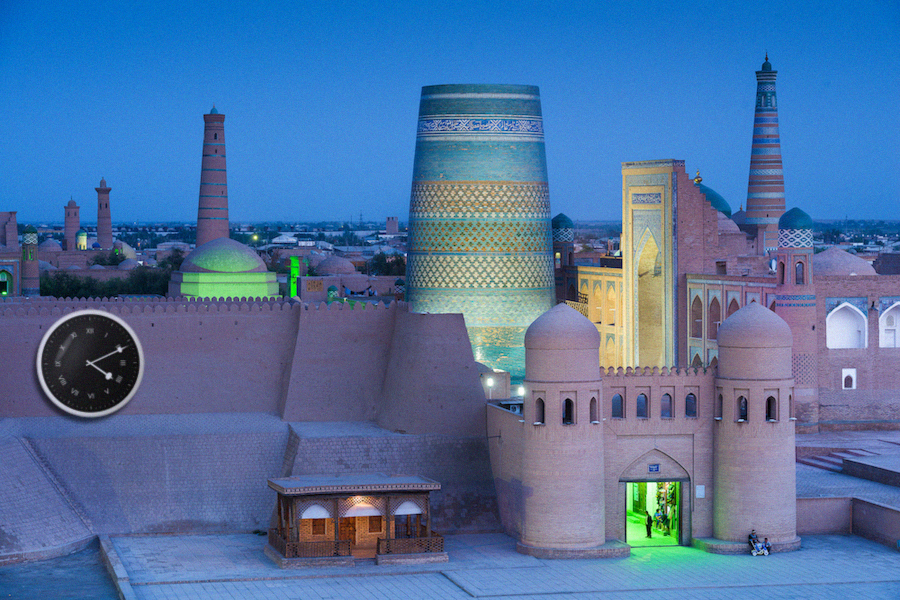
**4:11**
